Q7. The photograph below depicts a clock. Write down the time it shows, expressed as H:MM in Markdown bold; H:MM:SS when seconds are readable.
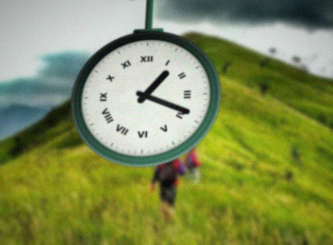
**1:19**
